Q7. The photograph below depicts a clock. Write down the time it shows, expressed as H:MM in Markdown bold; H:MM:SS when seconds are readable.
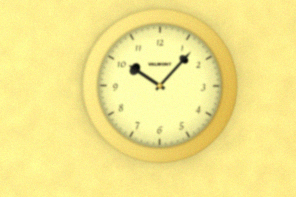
**10:07**
